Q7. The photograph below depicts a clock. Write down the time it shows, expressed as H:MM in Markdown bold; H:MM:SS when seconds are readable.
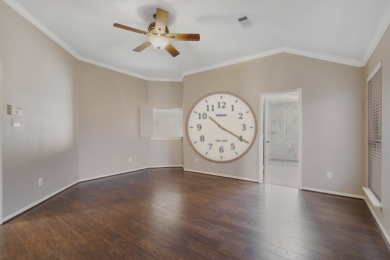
**10:20**
